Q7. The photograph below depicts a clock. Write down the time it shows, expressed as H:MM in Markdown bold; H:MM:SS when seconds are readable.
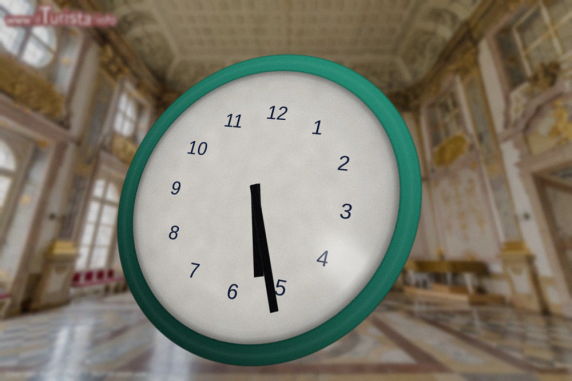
**5:26**
